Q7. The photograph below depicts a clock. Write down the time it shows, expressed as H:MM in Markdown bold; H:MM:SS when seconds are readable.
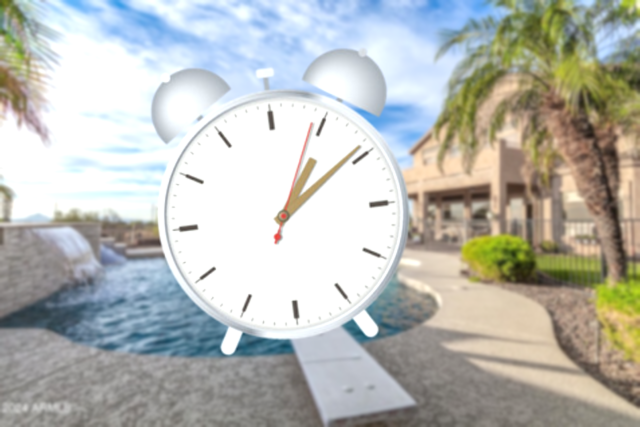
**1:09:04**
